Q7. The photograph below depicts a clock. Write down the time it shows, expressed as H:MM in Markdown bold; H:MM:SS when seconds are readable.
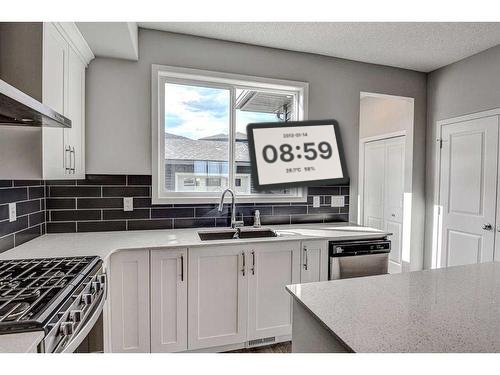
**8:59**
